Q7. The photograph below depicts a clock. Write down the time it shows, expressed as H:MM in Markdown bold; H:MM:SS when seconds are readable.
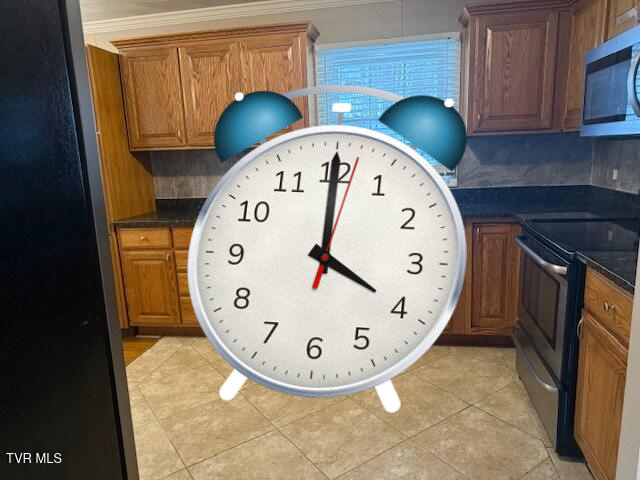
**4:00:02**
